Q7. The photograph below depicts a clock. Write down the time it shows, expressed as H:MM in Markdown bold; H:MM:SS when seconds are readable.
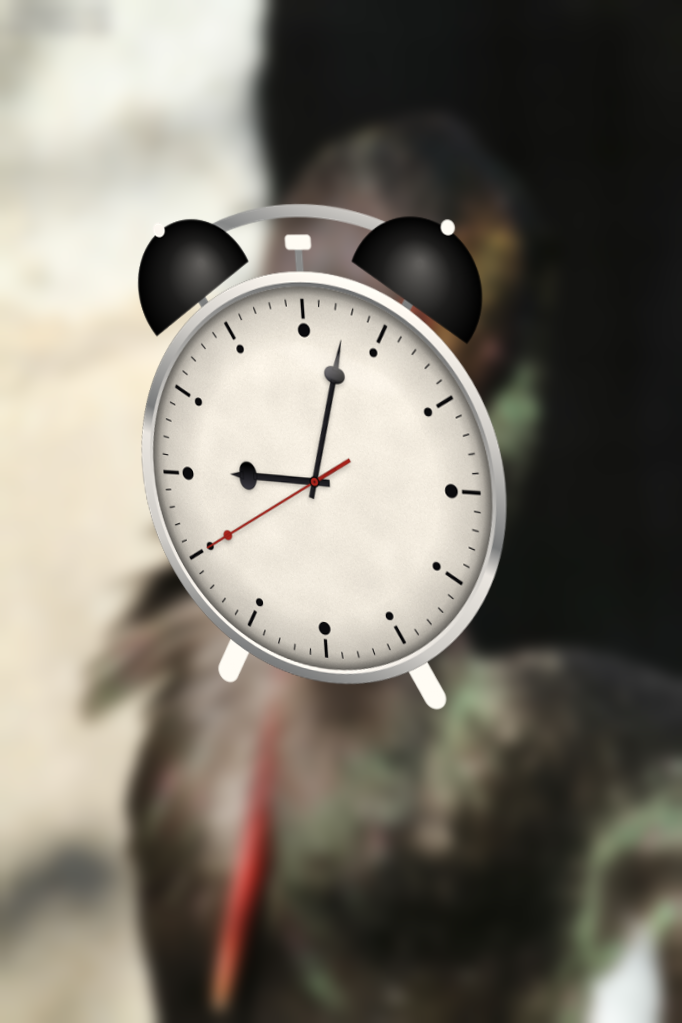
**9:02:40**
